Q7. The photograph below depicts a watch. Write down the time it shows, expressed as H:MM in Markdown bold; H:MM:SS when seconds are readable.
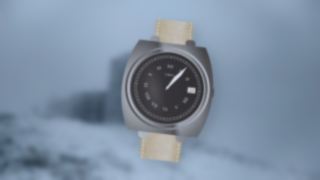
**1:06**
